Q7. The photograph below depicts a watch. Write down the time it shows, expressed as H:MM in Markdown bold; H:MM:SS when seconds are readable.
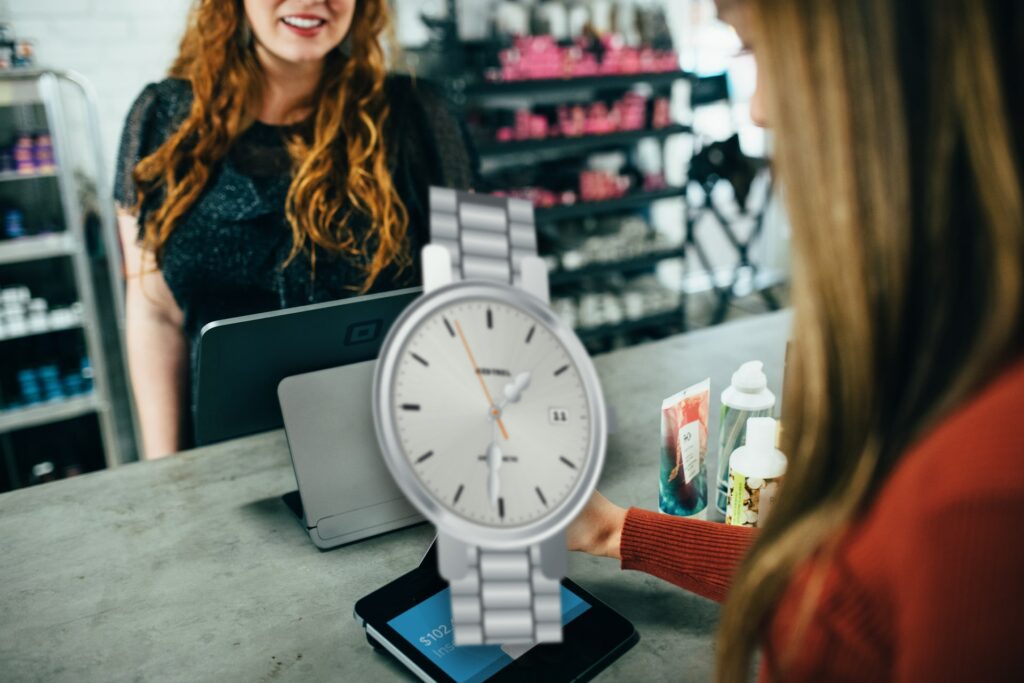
**1:30:56**
